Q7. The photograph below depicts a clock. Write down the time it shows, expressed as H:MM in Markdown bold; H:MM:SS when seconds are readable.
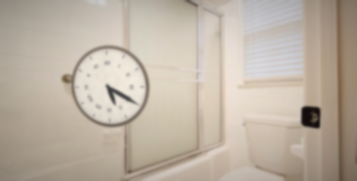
**5:20**
